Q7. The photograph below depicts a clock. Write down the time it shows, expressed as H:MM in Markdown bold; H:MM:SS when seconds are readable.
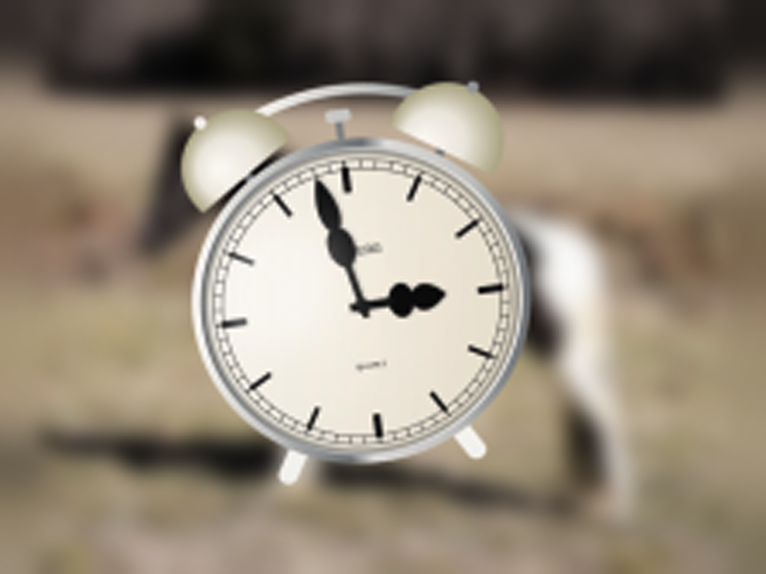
**2:58**
